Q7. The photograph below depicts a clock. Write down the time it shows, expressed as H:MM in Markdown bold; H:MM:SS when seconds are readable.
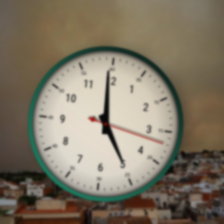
**4:59:17**
